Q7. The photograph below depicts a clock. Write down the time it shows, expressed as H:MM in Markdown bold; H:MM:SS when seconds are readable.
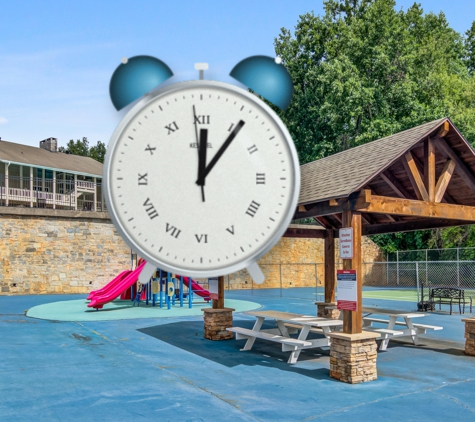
**12:05:59**
